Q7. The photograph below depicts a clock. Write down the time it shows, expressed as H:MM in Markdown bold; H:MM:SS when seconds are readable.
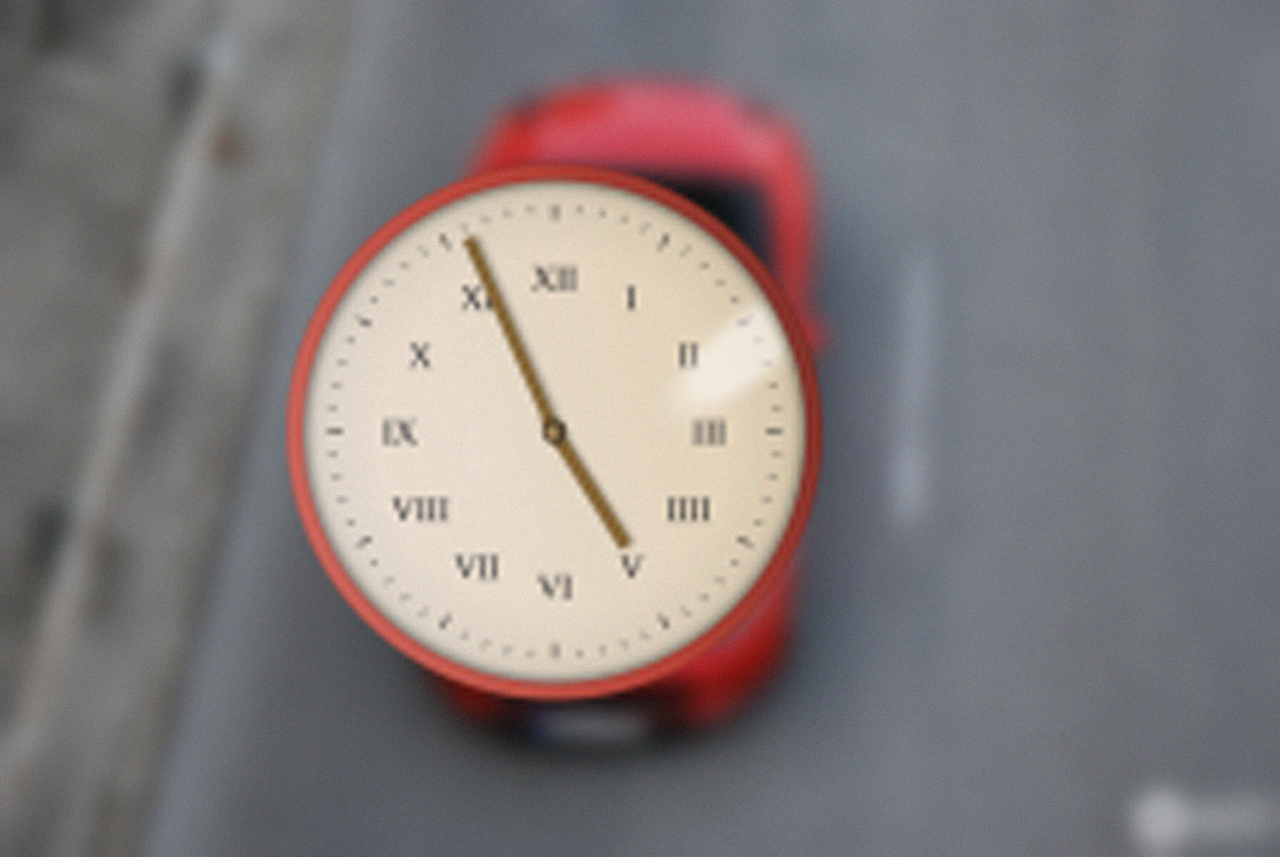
**4:56**
